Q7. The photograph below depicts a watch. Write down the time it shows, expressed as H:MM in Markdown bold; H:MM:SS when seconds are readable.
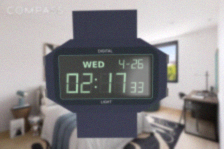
**2:17:33**
